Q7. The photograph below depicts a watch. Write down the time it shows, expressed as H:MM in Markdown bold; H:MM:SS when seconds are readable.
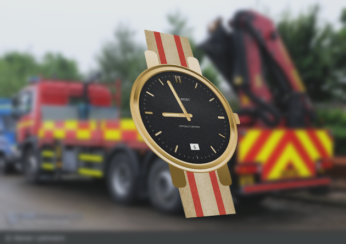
**8:57**
